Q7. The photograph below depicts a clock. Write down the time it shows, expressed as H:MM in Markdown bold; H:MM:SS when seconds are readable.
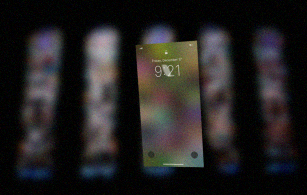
**9:21**
